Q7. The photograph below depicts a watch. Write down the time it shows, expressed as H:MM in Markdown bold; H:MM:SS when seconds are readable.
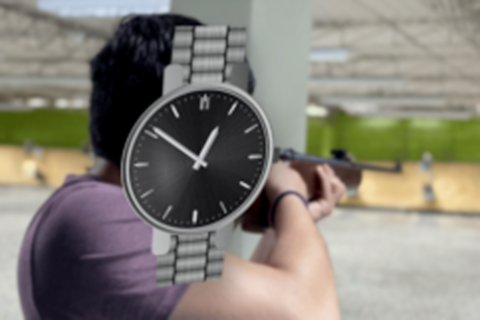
**12:51**
